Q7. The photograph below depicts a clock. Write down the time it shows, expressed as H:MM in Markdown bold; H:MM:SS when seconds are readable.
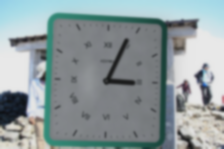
**3:04**
